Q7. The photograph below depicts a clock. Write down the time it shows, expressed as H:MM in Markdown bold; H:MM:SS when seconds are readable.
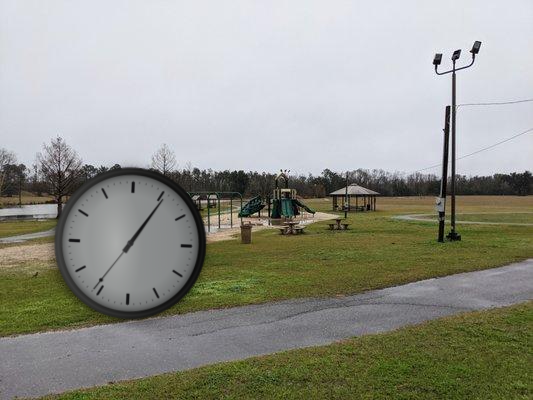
**1:05:36**
